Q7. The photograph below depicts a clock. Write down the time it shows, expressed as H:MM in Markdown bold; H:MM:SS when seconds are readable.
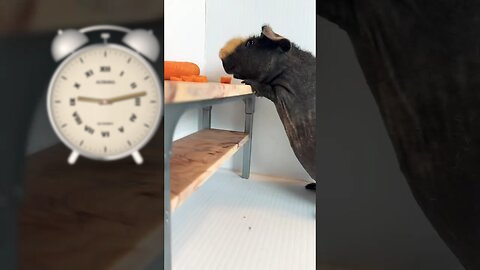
**9:13**
